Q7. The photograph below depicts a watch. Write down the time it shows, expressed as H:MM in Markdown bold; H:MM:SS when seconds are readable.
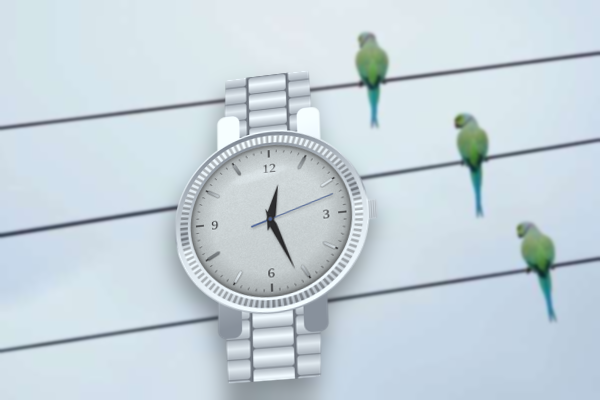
**12:26:12**
